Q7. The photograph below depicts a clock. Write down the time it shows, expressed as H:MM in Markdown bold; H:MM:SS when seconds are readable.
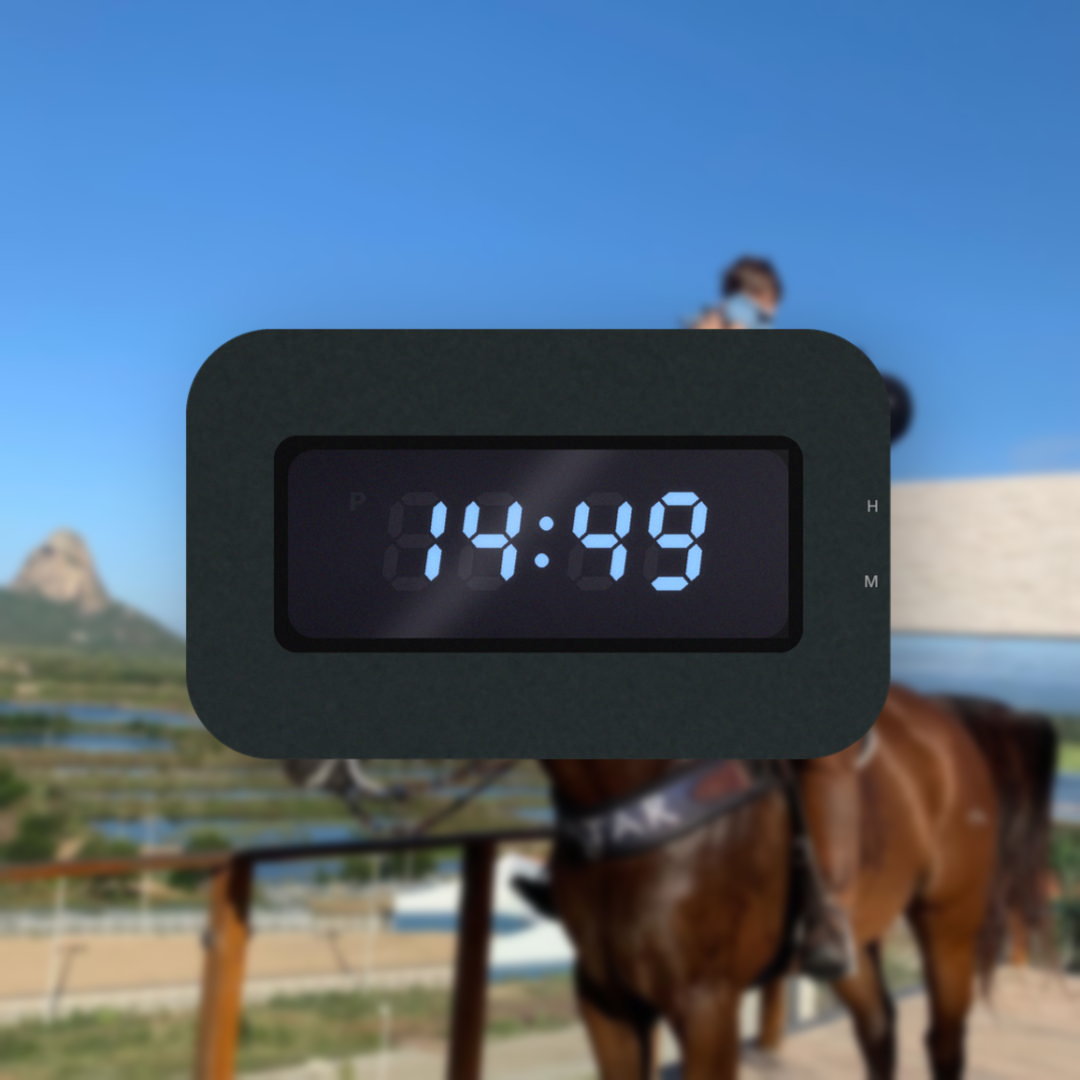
**14:49**
